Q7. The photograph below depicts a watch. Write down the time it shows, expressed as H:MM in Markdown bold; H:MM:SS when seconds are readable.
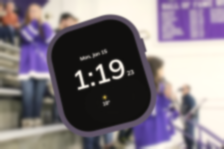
**1:19**
